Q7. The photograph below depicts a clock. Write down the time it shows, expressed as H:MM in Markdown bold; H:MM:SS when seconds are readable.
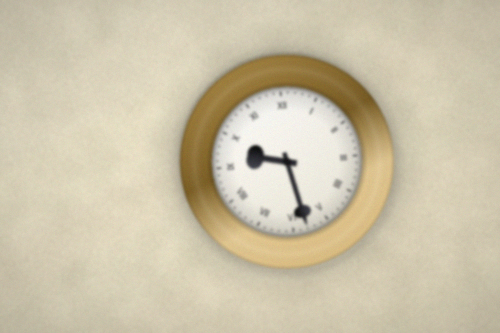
**9:28**
